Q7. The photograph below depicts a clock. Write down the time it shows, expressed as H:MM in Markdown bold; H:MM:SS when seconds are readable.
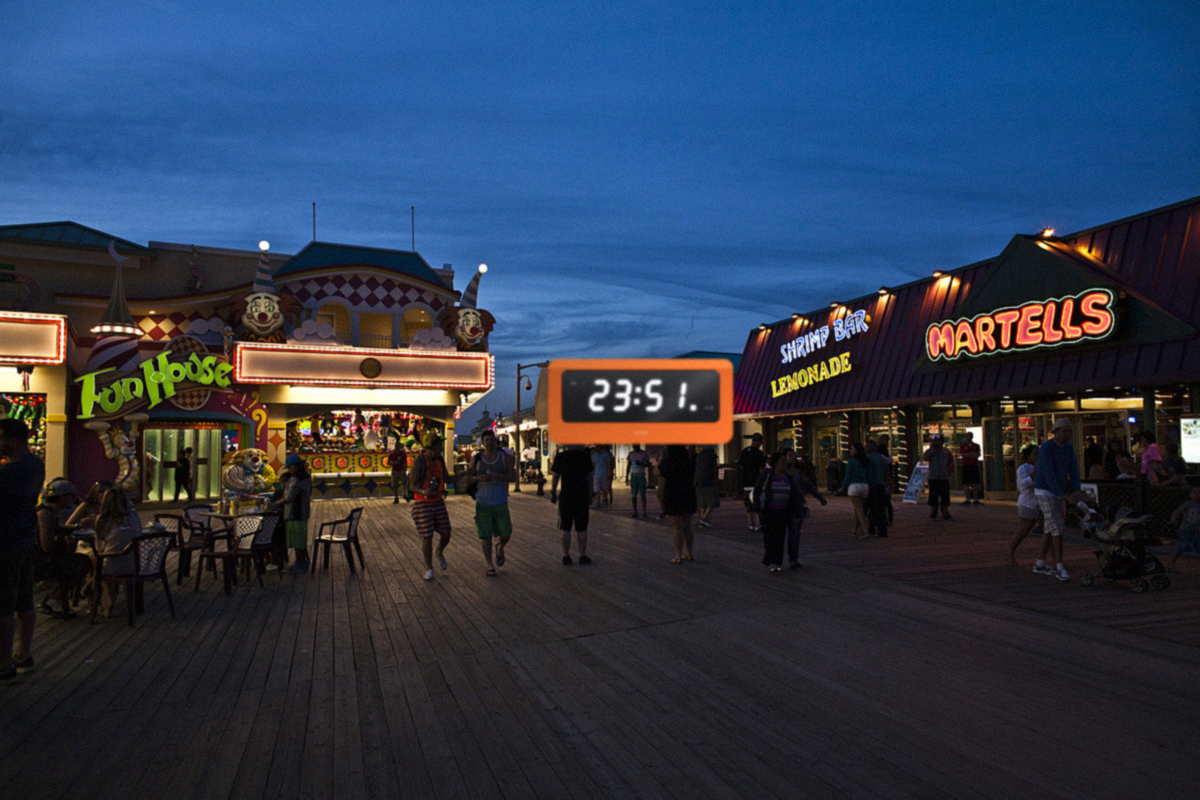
**23:51**
